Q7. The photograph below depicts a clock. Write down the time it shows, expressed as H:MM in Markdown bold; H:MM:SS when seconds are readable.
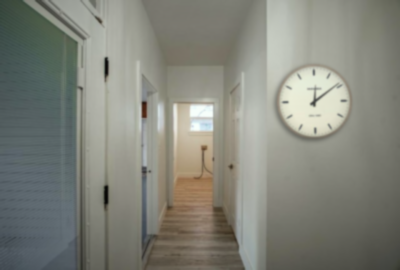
**12:09**
